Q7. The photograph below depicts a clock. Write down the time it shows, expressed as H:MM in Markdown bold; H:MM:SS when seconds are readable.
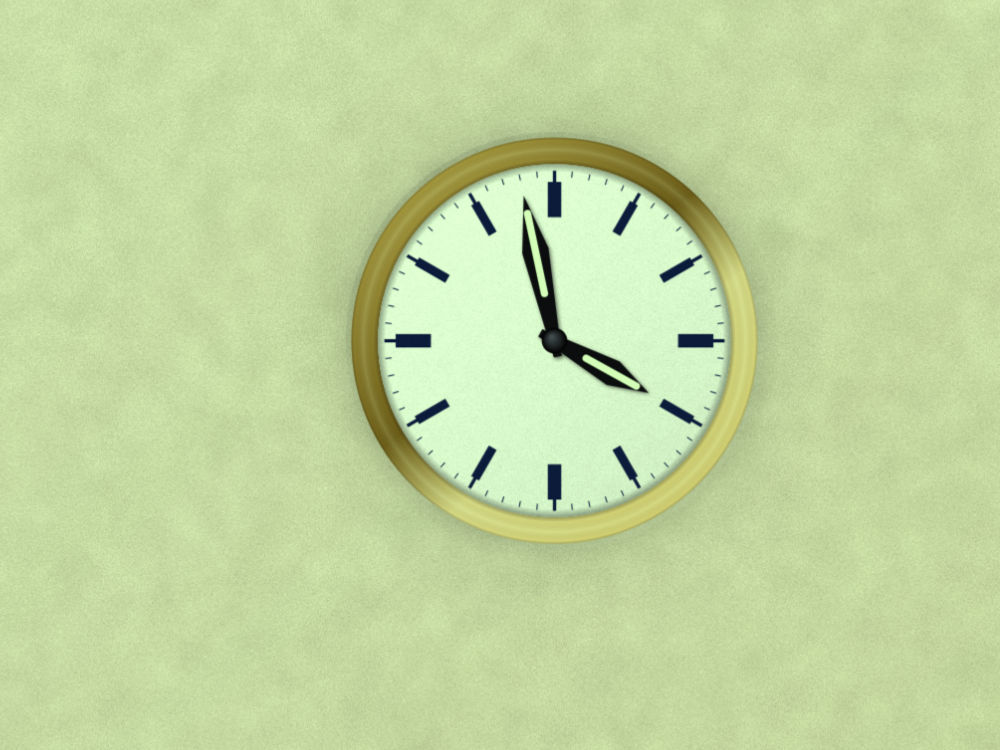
**3:58**
